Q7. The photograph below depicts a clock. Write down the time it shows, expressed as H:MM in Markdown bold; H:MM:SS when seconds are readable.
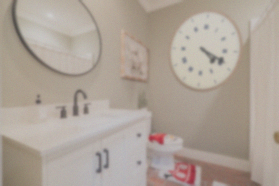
**4:19**
